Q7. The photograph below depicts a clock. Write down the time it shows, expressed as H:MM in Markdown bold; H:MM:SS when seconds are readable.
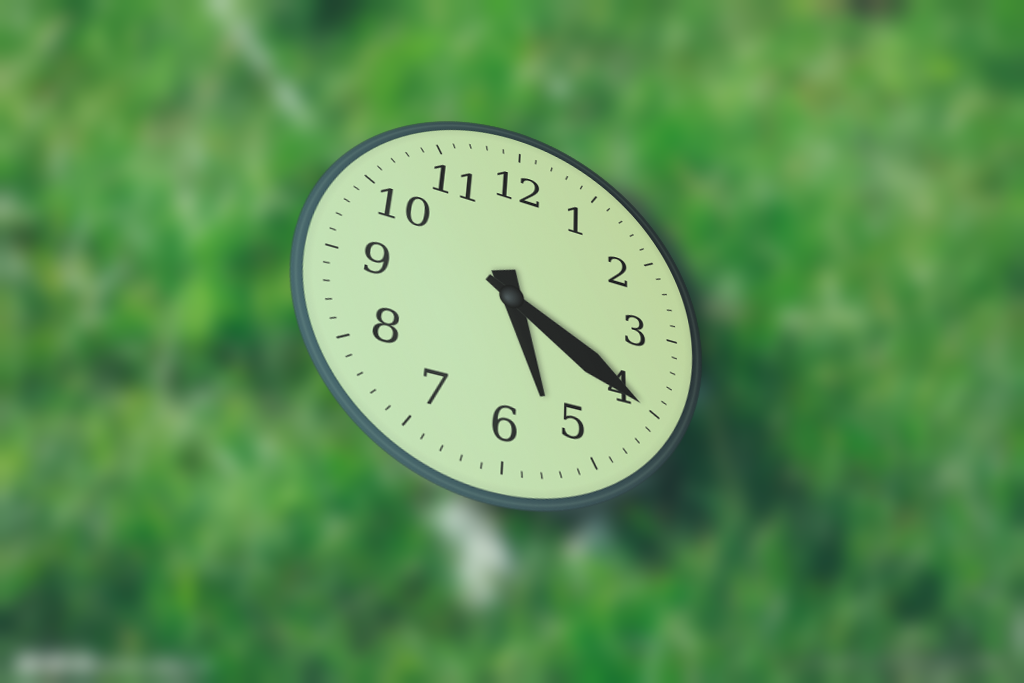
**5:20**
